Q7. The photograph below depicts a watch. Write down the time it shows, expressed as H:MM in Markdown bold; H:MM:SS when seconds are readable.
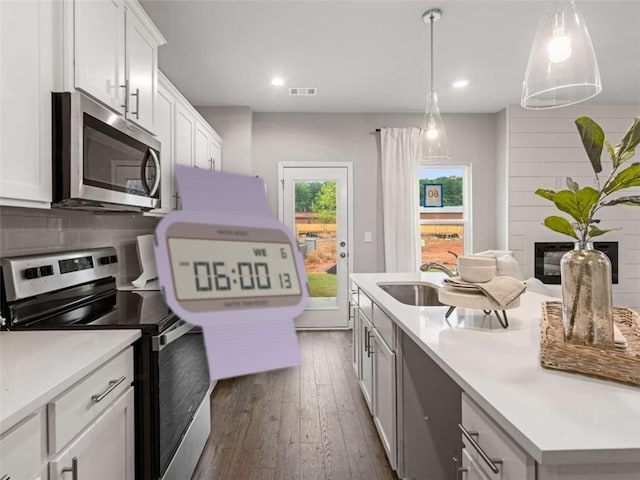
**6:00:13**
